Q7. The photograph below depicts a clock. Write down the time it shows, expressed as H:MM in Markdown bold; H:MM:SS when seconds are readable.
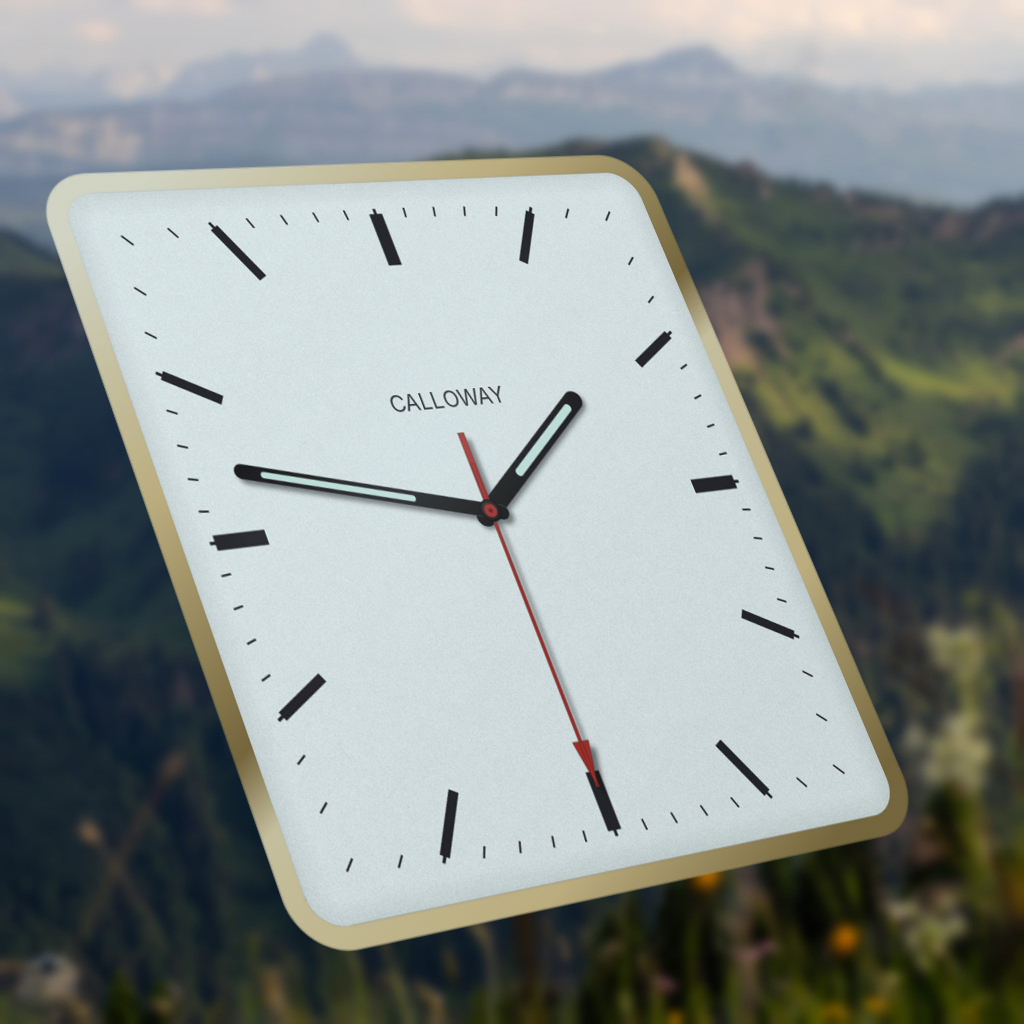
**1:47:30**
